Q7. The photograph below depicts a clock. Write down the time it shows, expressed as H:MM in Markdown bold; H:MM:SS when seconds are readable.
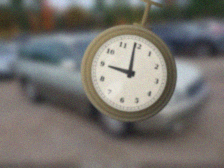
**8:59**
